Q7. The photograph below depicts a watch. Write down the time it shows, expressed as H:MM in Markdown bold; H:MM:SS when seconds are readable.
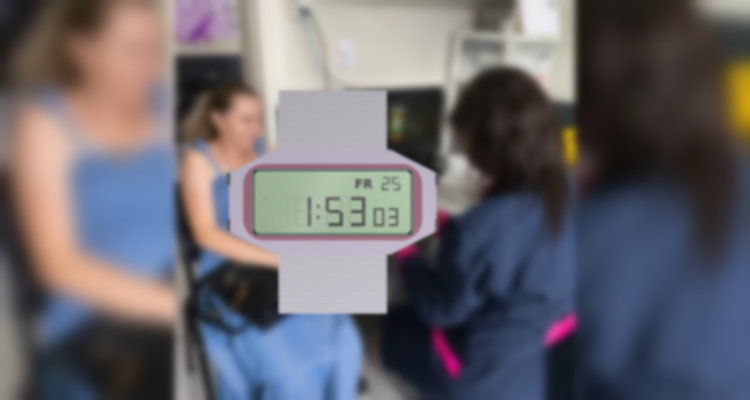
**1:53:03**
